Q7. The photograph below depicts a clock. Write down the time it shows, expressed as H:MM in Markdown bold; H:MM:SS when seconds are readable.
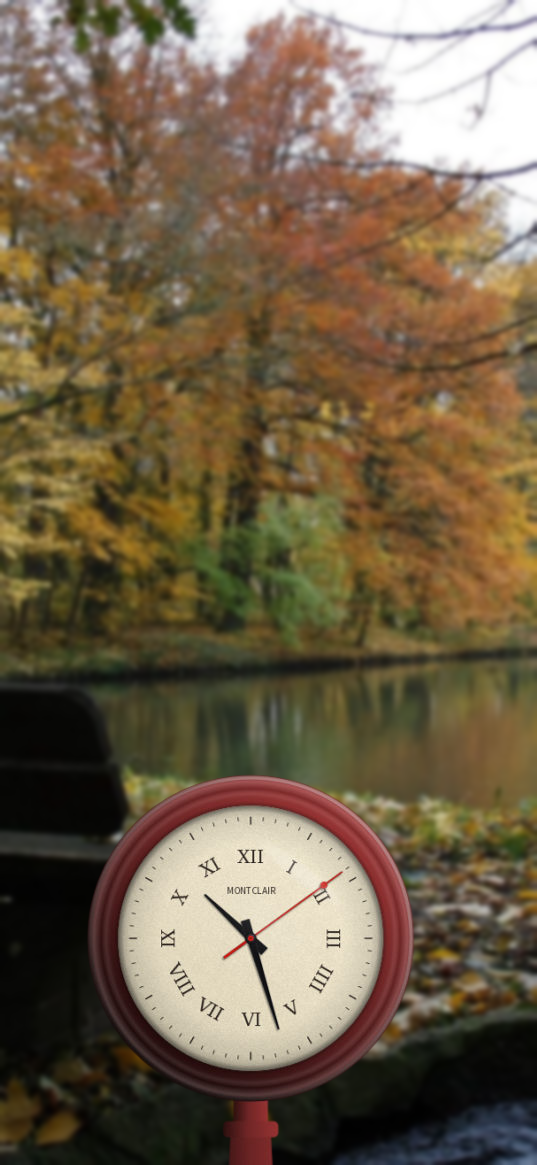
**10:27:09**
